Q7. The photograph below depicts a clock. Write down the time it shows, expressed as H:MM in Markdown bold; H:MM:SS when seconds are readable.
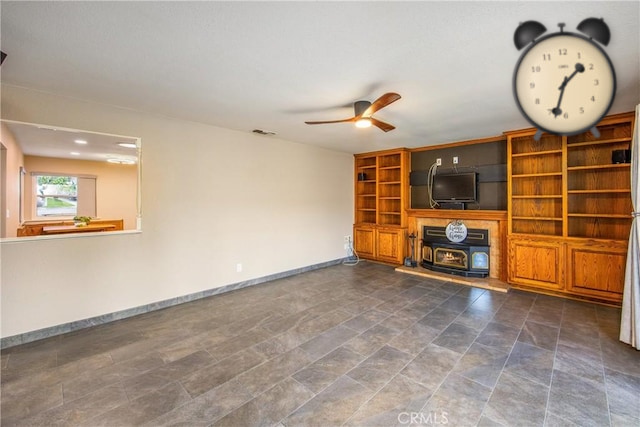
**1:33**
